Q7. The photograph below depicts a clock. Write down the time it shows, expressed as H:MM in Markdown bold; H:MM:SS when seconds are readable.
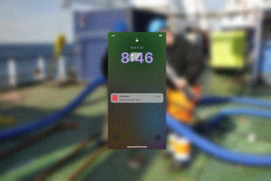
**8:46**
